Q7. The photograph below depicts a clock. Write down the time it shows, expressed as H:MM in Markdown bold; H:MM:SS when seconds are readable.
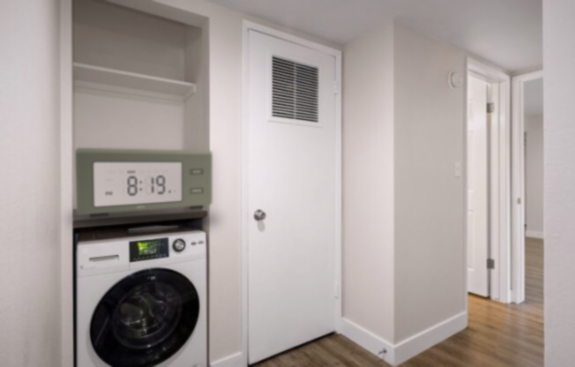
**8:19**
